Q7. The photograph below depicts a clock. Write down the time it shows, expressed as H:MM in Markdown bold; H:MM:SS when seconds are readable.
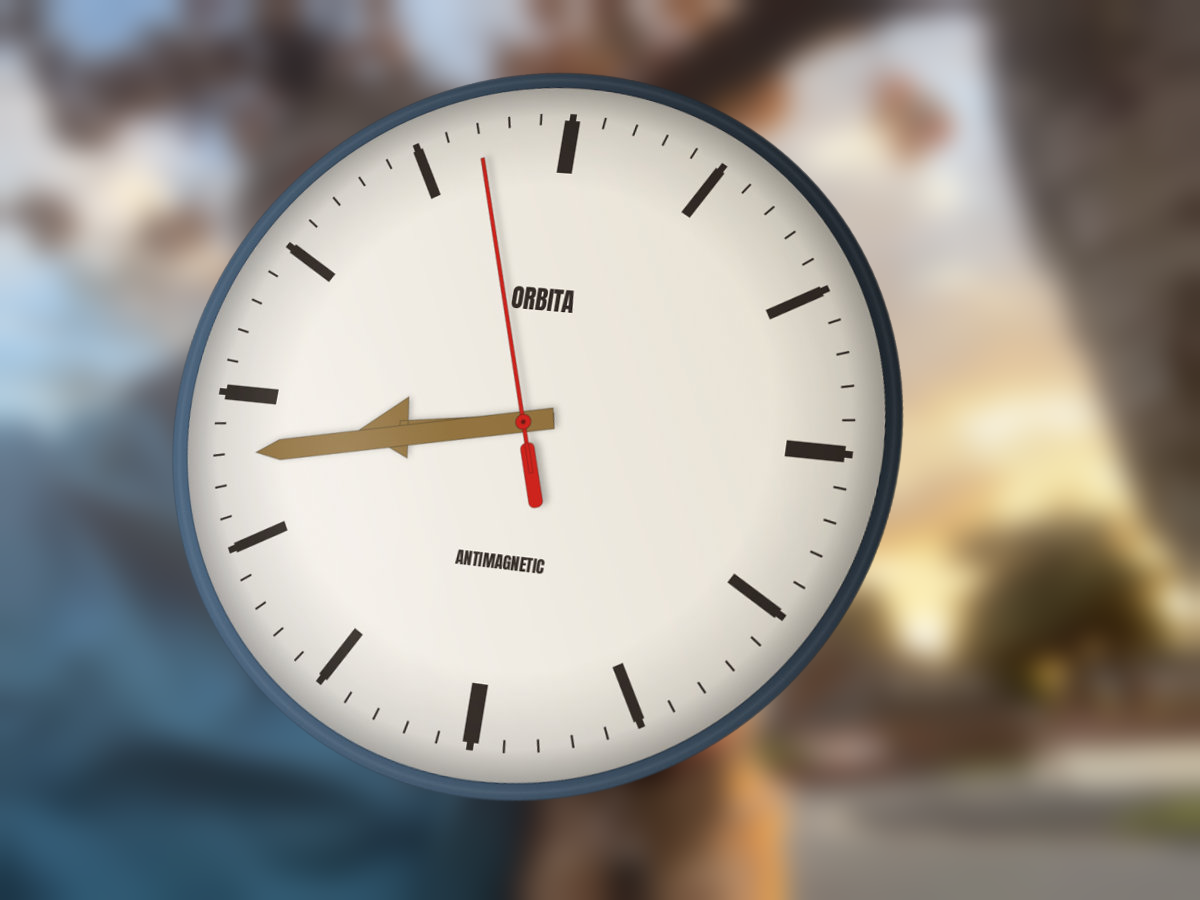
**8:42:57**
